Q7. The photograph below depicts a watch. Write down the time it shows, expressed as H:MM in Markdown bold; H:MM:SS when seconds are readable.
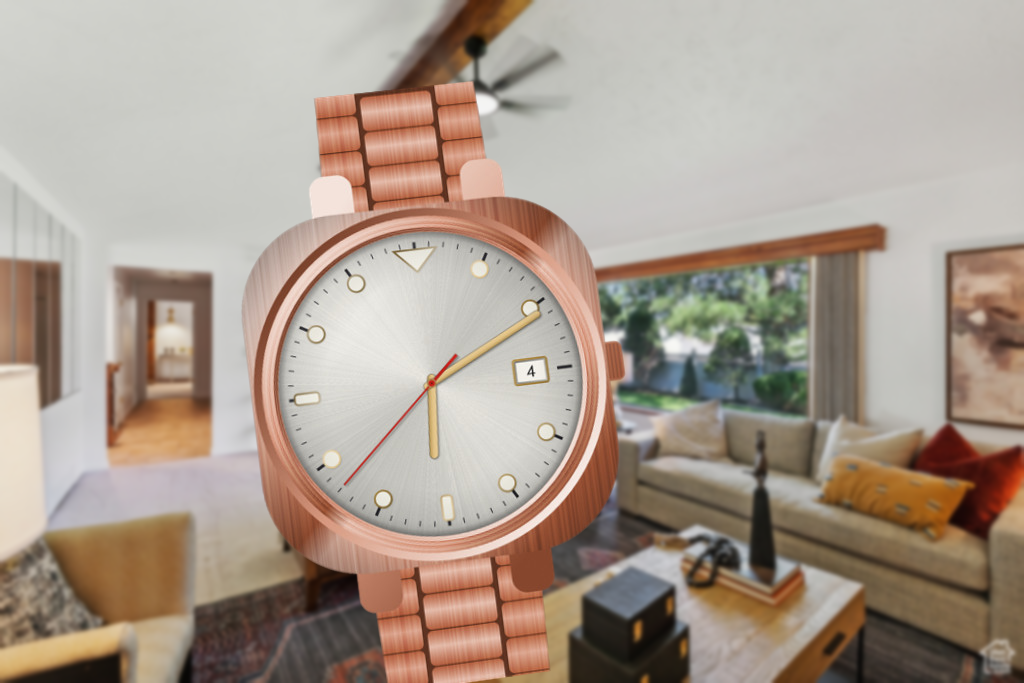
**6:10:38**
